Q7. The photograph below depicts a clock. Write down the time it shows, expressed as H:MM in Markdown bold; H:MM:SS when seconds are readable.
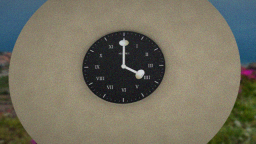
**4:00**
